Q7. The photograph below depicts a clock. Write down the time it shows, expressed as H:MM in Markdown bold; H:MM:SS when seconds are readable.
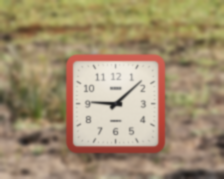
**9:08**
